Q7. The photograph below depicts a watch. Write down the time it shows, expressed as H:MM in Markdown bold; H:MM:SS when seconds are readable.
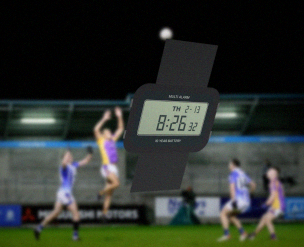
**8:26:32**
